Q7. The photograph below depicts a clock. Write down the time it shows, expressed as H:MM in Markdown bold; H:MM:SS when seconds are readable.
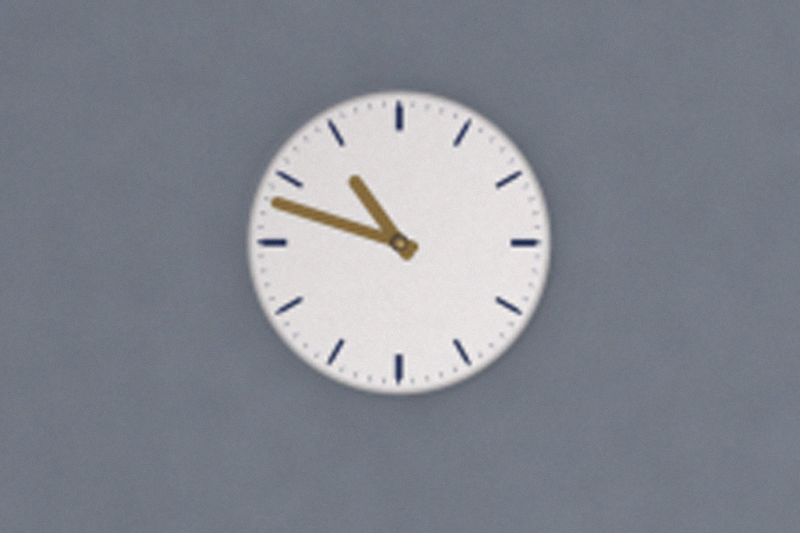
**10:48**
